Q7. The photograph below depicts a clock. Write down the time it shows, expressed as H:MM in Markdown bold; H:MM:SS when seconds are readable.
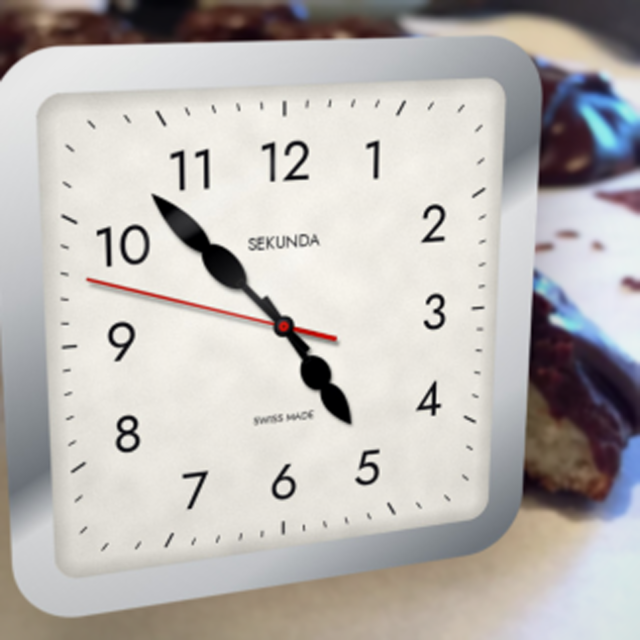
**4:52:48**
